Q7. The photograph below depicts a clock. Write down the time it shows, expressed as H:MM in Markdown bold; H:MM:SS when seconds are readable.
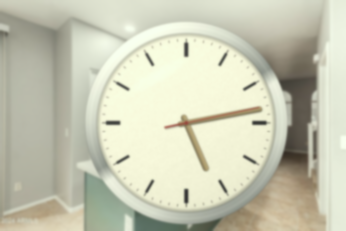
**5:13:13**
